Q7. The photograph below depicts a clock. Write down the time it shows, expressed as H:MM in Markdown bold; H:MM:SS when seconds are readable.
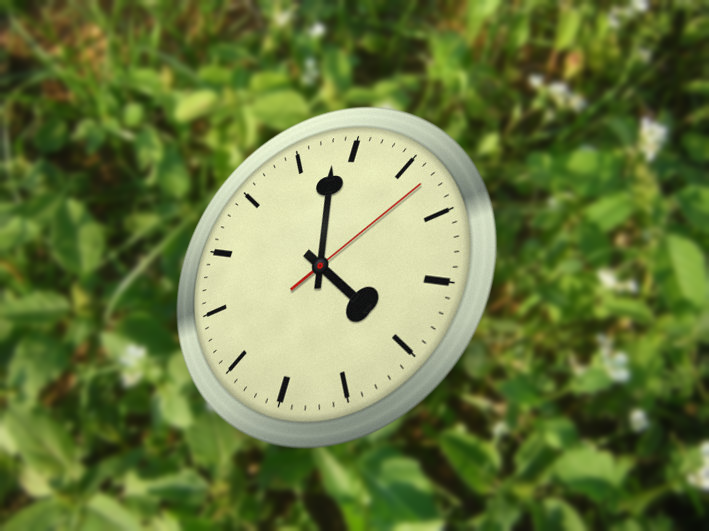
**3:58:07**
